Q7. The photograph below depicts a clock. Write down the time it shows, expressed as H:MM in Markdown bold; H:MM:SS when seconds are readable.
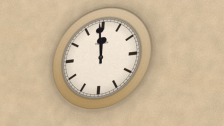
**11:59**
